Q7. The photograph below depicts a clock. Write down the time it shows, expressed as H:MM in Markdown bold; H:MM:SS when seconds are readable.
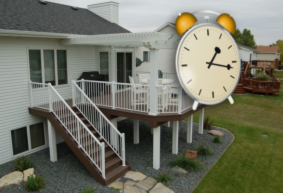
**1:17**
